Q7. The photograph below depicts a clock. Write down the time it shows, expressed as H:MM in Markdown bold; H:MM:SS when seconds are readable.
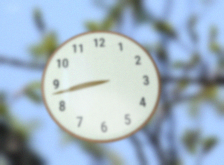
**8:43**
